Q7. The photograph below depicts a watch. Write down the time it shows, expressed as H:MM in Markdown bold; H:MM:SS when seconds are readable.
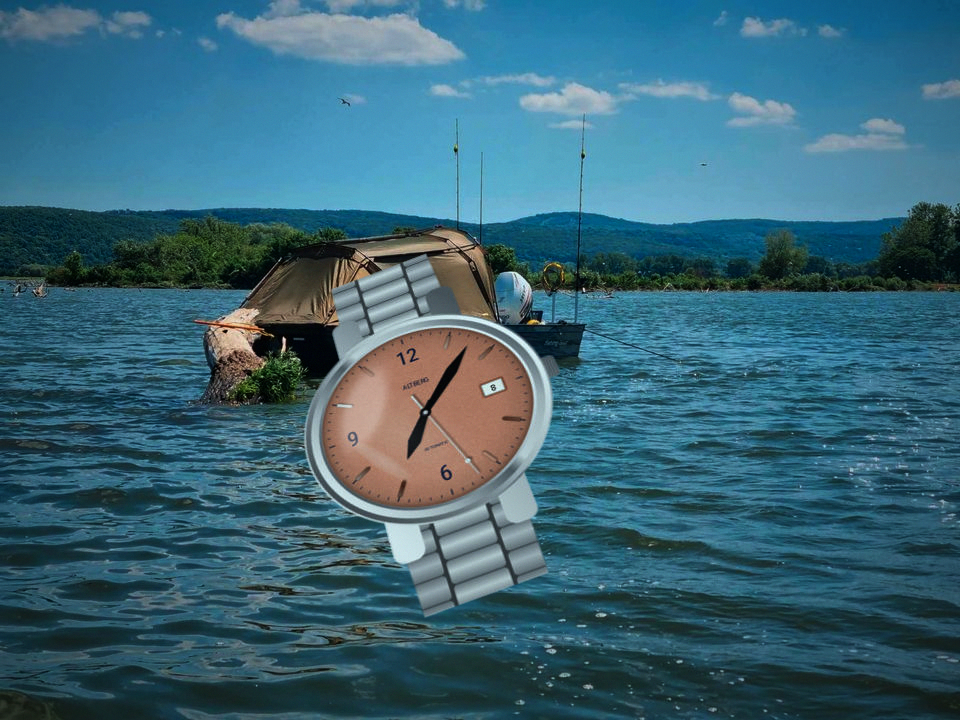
**7:07:27**
